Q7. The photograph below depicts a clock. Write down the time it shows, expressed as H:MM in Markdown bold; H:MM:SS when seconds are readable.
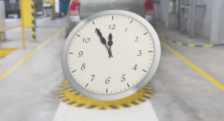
**11:55**
